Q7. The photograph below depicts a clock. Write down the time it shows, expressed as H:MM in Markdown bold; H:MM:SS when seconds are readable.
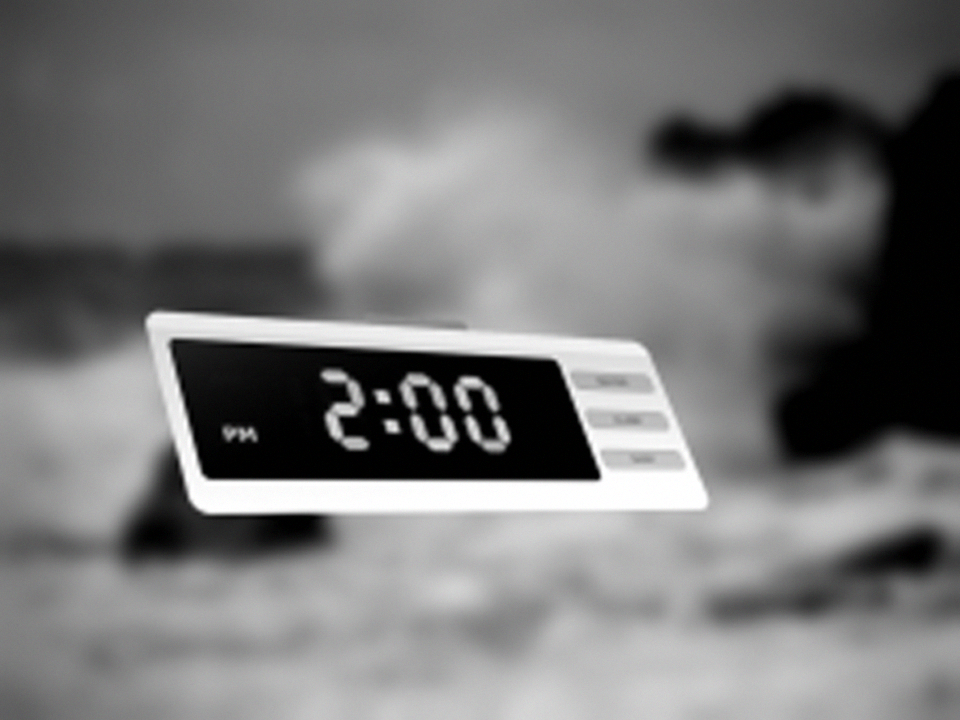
**2:00**
